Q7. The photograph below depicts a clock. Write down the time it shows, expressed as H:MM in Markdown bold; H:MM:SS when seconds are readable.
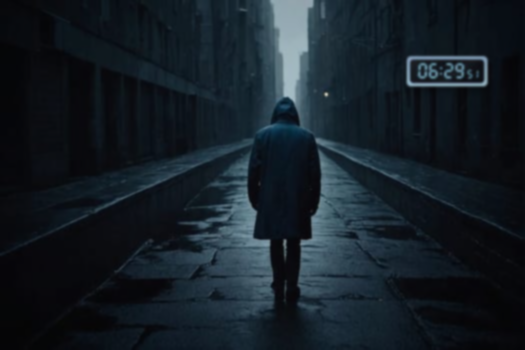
**6:29**
